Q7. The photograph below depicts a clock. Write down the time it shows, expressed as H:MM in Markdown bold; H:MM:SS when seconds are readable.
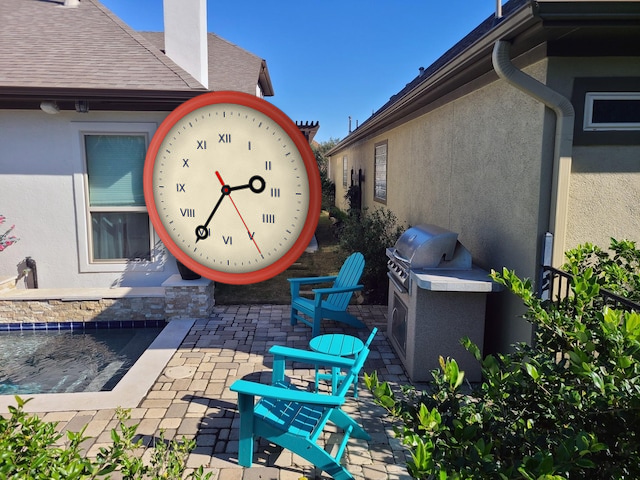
**2:35:25**
